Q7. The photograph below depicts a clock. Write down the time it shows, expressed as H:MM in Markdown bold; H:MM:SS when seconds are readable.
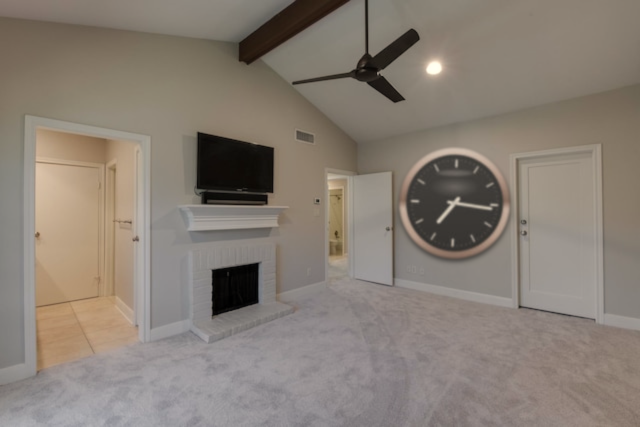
**7:16**
